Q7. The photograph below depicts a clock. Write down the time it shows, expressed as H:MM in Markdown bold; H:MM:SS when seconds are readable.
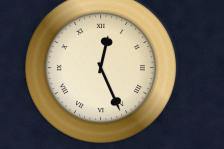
**12:26**
